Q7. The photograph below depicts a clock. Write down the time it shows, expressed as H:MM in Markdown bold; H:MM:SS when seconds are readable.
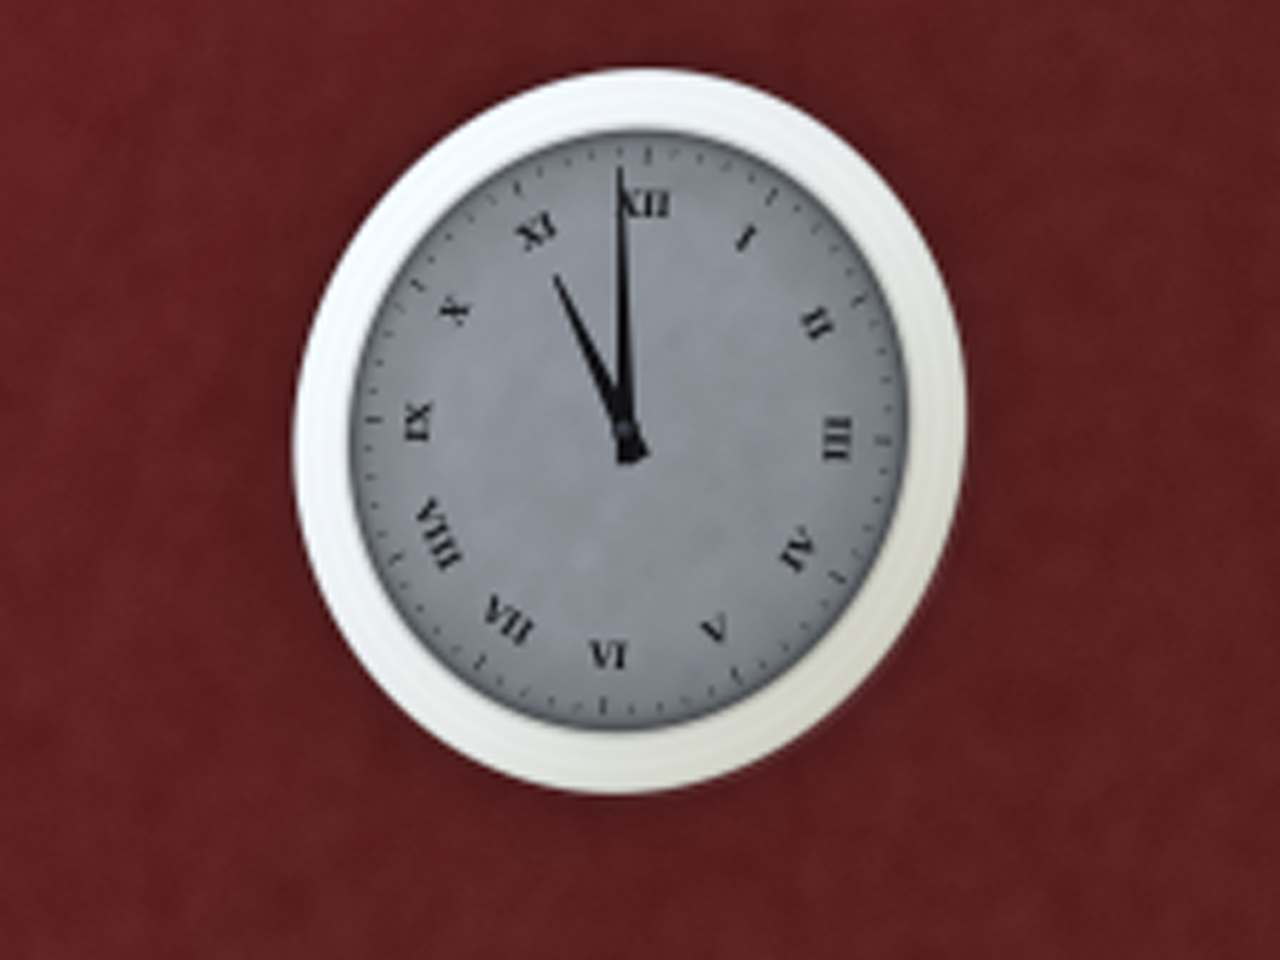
**10:59**
